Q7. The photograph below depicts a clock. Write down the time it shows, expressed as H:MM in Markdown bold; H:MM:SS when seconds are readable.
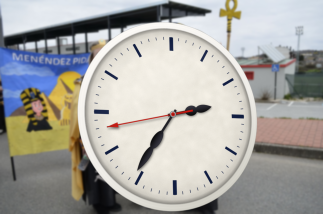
**2:35:43**
